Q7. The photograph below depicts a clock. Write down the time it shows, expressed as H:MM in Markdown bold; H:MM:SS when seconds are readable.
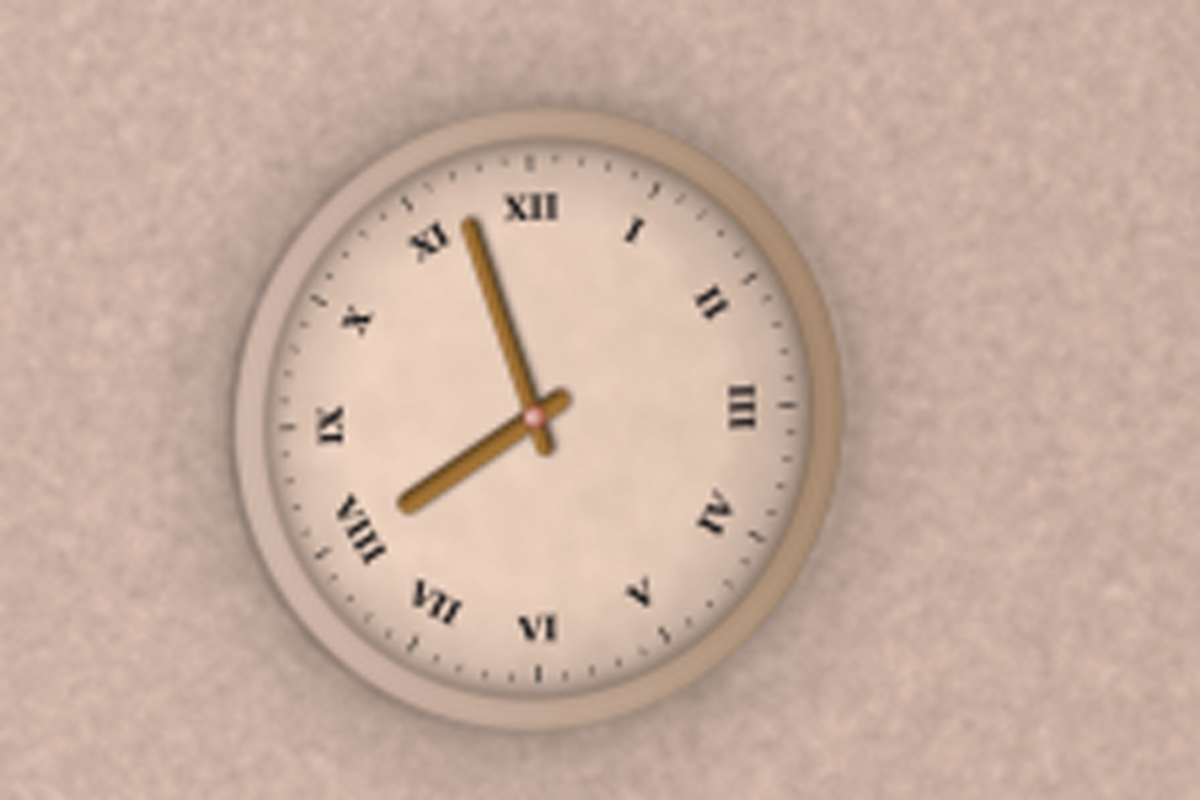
**7:57**
